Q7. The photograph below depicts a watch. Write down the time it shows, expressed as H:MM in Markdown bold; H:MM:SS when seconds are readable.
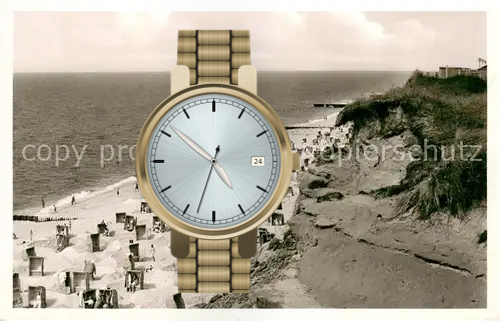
**4:51:33**
